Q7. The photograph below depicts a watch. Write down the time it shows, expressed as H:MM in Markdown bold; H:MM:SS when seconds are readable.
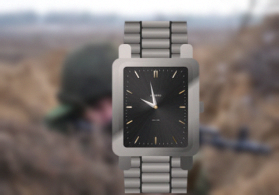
**9:58**
